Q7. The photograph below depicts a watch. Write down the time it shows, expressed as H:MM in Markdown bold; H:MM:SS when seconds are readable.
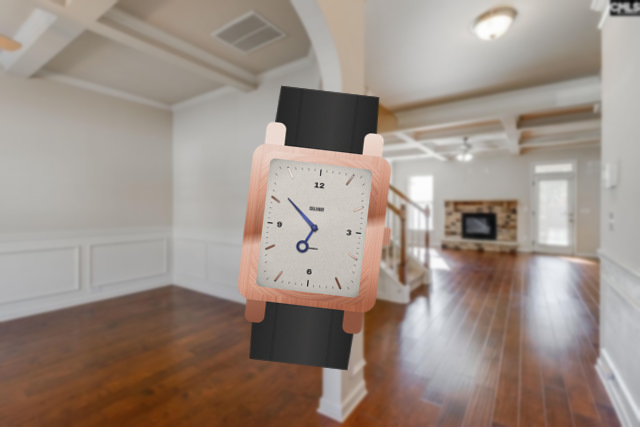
**6:52**
